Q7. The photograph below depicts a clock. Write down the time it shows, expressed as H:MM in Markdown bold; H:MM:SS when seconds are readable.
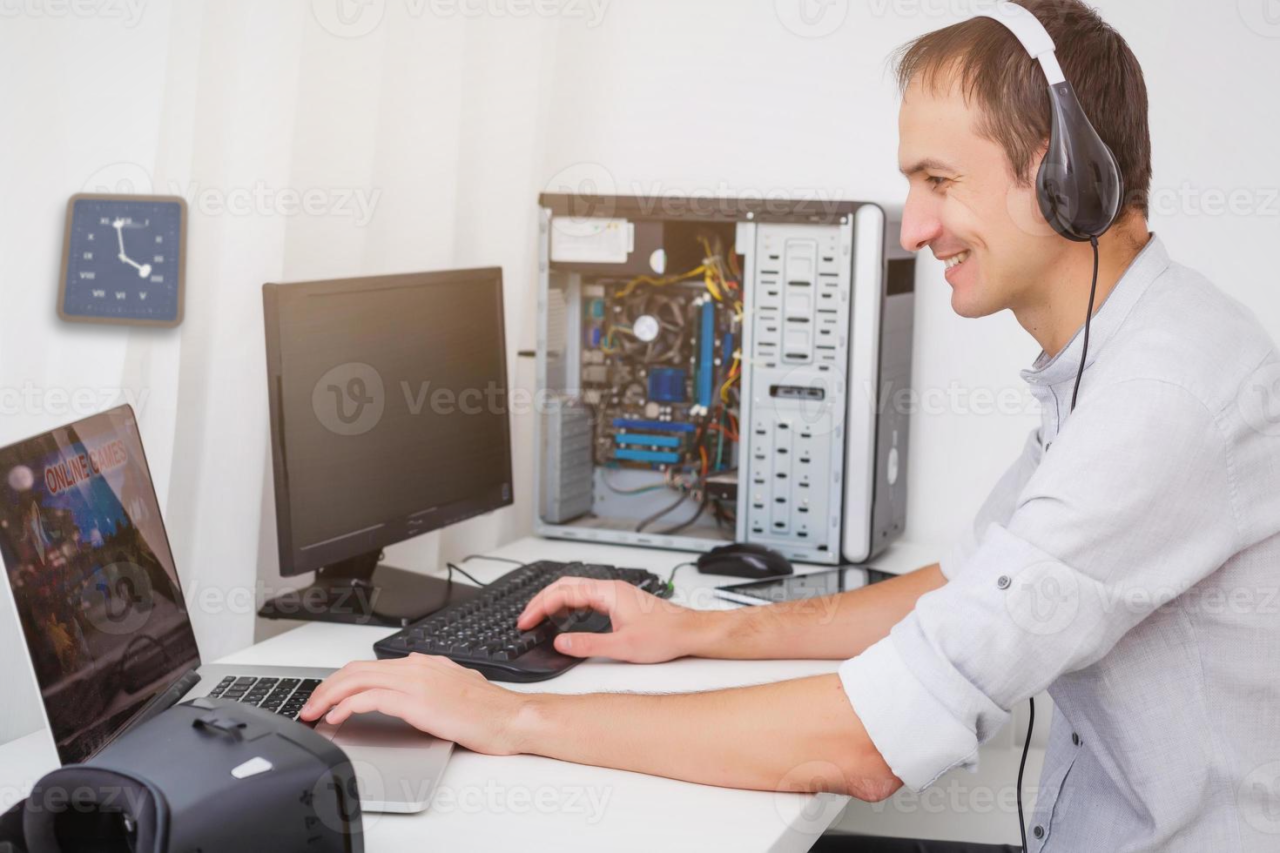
**3:58**
